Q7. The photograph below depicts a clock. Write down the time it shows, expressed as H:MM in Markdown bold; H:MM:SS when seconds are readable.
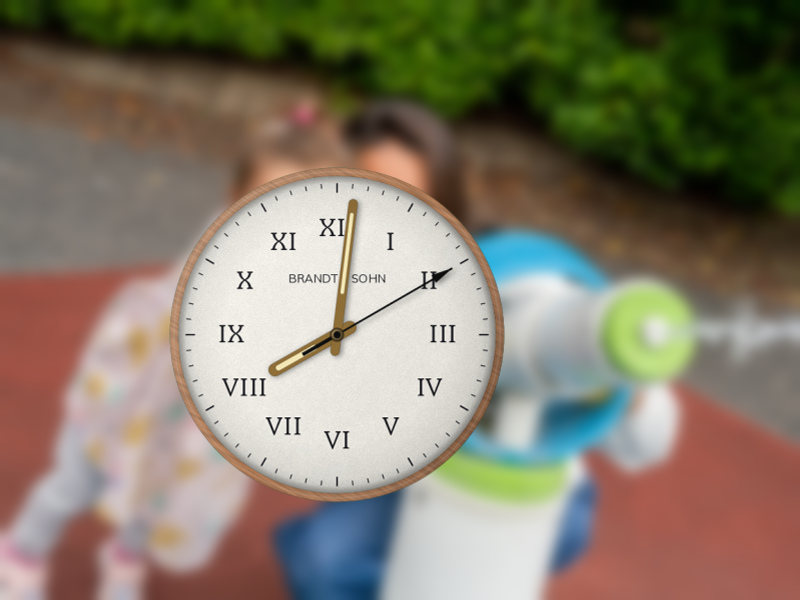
**8:01:10**
